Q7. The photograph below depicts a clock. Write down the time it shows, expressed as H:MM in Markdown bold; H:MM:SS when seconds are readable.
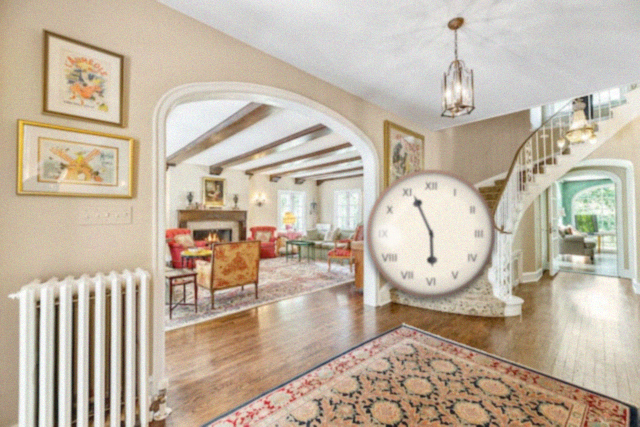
**5:56**
